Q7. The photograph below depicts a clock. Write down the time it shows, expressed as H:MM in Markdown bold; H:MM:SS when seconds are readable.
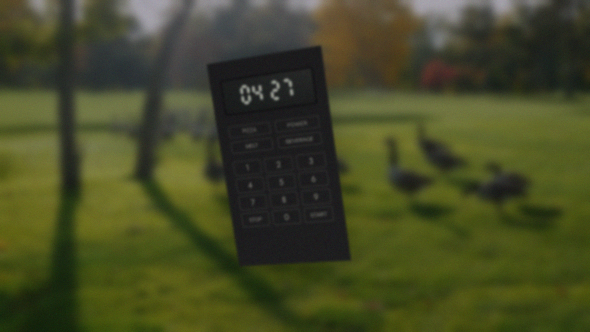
**4:27**
